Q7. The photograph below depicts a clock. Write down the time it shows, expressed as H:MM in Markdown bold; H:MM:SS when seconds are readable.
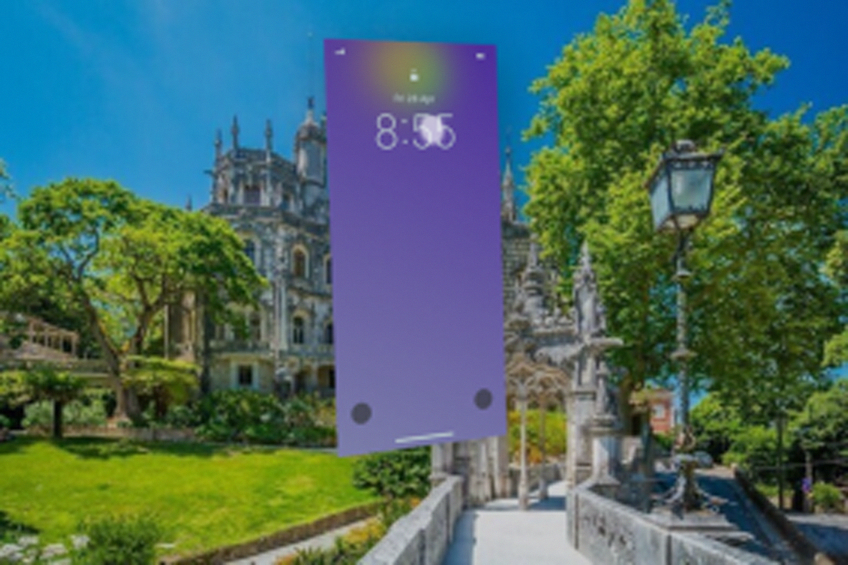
**8:55**
